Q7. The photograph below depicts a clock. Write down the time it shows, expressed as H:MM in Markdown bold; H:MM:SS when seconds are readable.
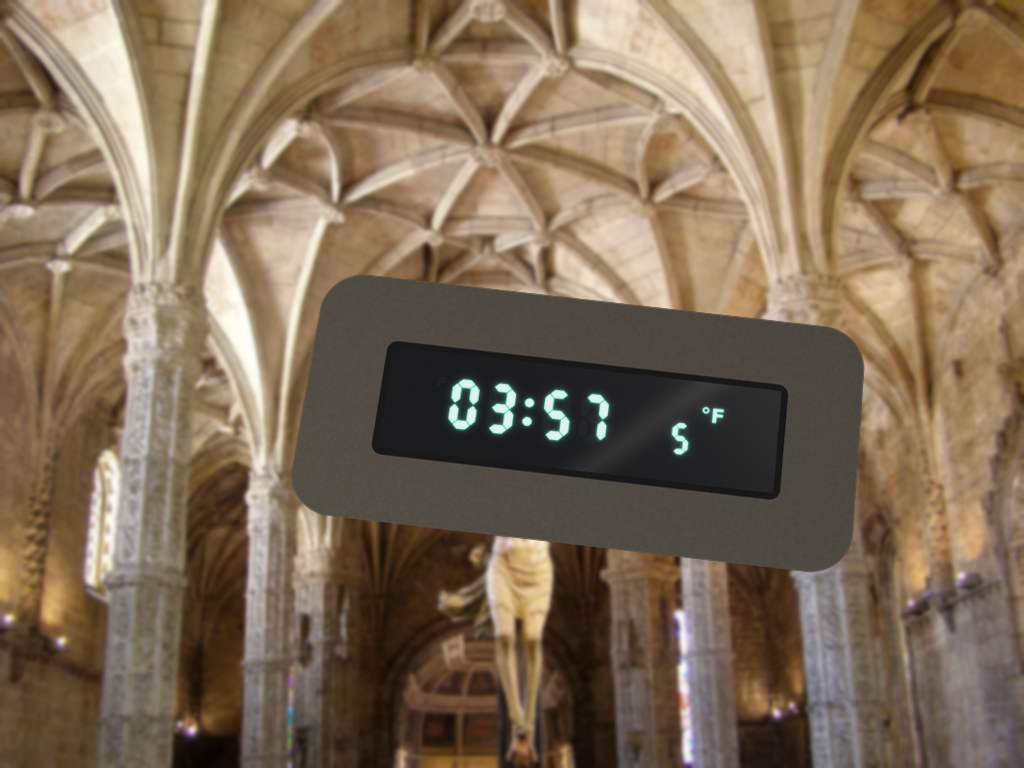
**3:57**
